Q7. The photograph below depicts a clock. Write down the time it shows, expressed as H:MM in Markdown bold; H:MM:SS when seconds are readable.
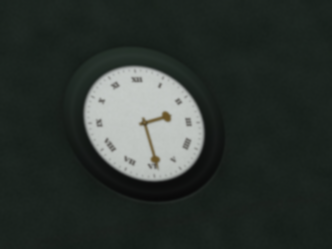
**2:29**
